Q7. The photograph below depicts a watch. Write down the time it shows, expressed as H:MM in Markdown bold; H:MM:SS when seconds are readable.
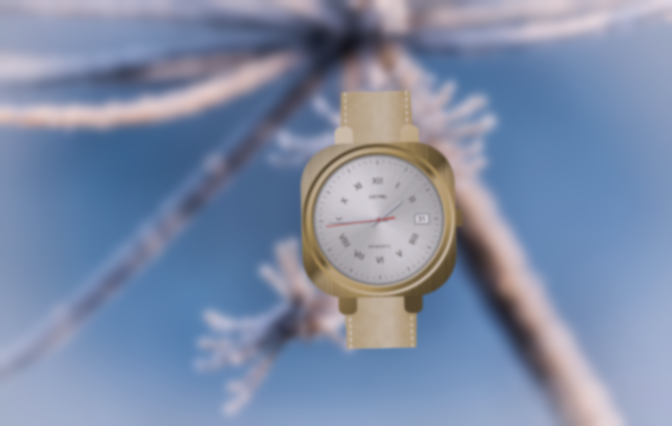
**1:44:44**
